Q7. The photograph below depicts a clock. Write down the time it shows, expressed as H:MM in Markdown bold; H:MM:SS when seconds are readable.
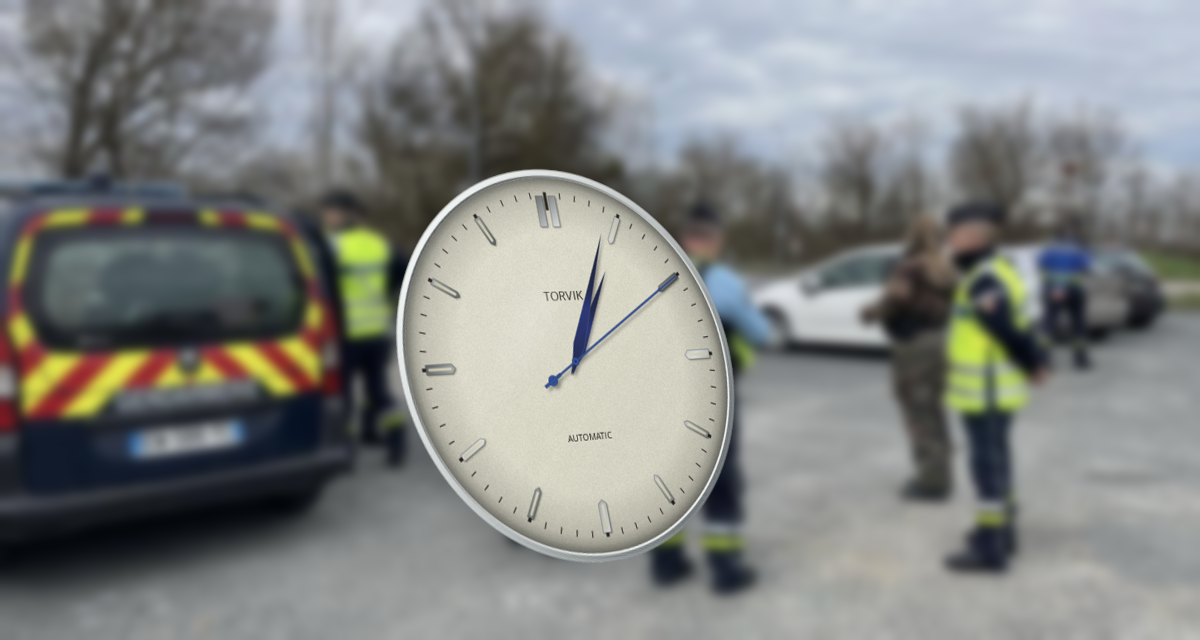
**1:04:10**
